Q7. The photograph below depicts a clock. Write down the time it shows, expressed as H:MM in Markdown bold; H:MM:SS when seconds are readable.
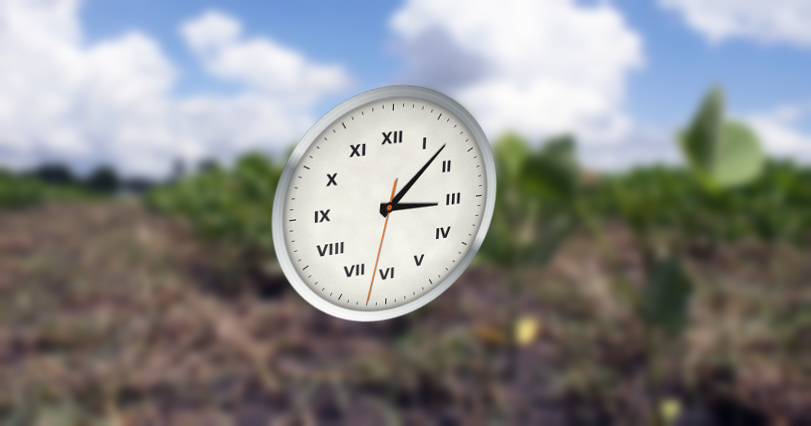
**3:07:32**
